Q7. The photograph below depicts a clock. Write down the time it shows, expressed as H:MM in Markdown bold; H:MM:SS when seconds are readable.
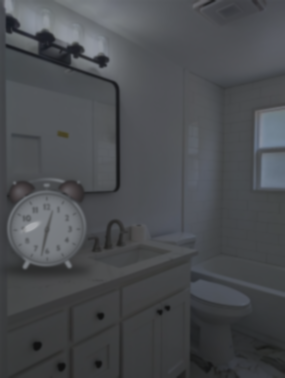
**12:32**
